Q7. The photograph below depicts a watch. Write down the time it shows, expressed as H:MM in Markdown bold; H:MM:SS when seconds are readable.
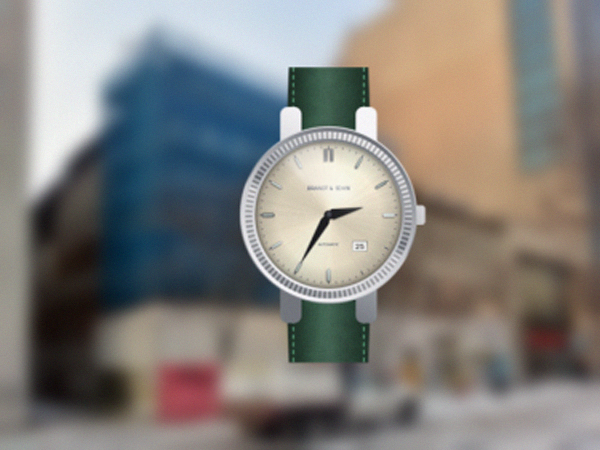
**2:35**
